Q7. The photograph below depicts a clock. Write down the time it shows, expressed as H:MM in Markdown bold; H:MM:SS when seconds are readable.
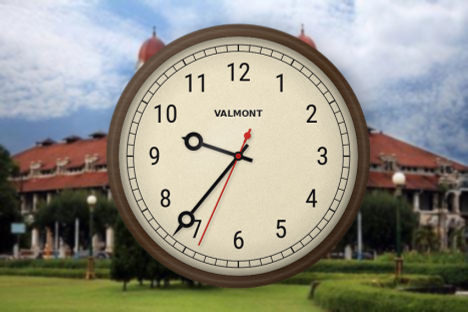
**9:36:34**
